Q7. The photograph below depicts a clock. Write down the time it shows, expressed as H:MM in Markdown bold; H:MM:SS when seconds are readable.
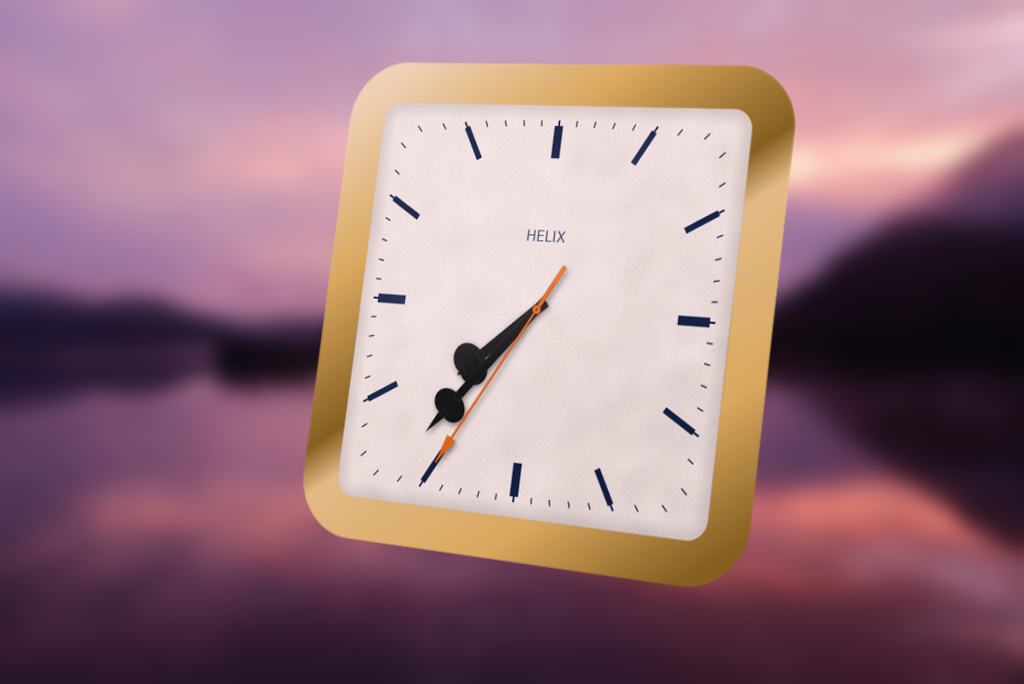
**7:36:35**
